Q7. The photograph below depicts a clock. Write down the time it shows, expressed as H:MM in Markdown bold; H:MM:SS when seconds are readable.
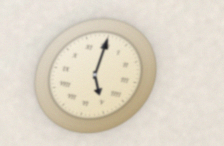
**5:00**
